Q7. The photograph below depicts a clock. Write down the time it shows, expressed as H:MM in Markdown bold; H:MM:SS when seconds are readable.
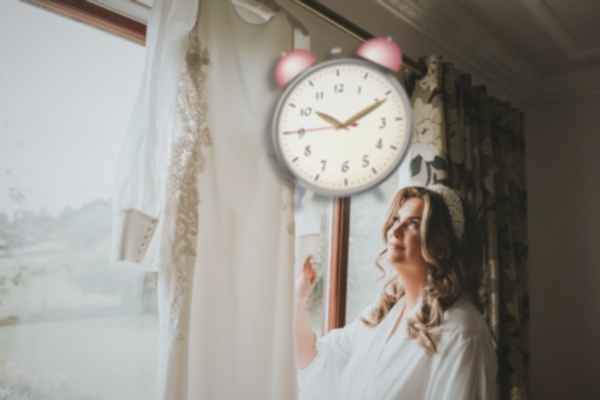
**10:10:45**
